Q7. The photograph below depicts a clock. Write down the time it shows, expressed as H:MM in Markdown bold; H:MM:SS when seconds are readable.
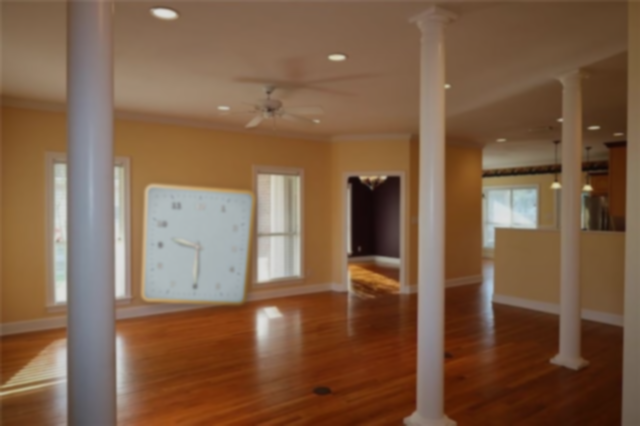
**9:30**
